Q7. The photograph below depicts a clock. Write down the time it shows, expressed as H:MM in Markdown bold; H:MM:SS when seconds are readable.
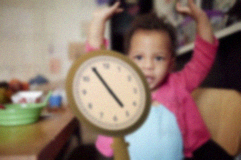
**4:55**
